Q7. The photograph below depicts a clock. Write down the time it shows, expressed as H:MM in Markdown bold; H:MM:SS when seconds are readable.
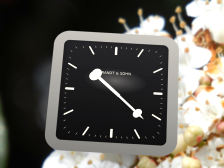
**10:22**
